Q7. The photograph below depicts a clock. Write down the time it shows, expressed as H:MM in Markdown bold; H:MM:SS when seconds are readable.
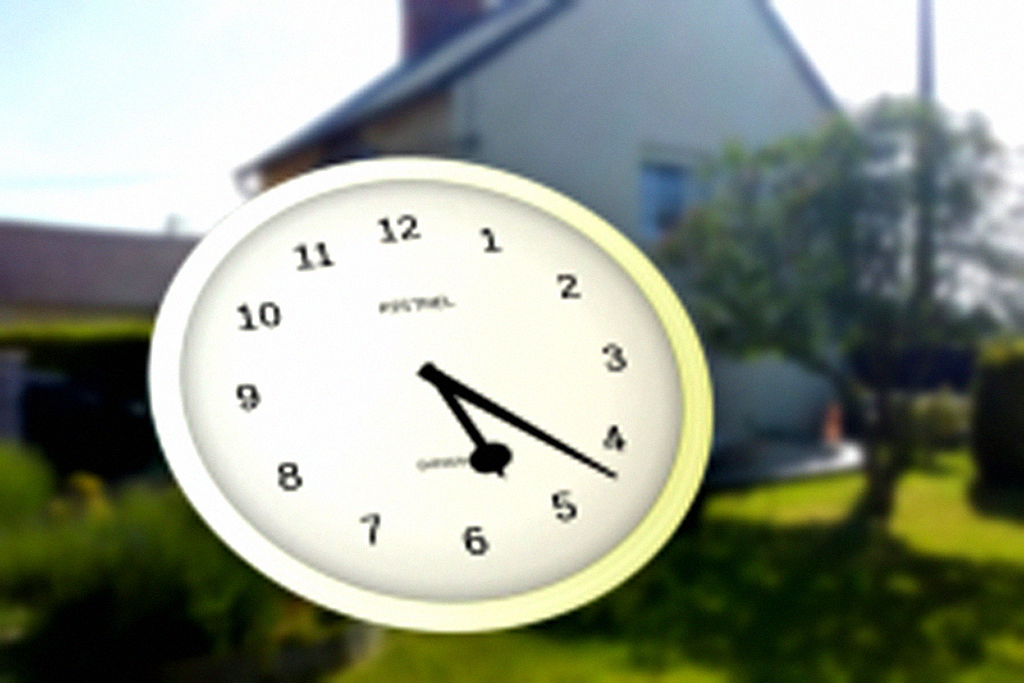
**5:22**
